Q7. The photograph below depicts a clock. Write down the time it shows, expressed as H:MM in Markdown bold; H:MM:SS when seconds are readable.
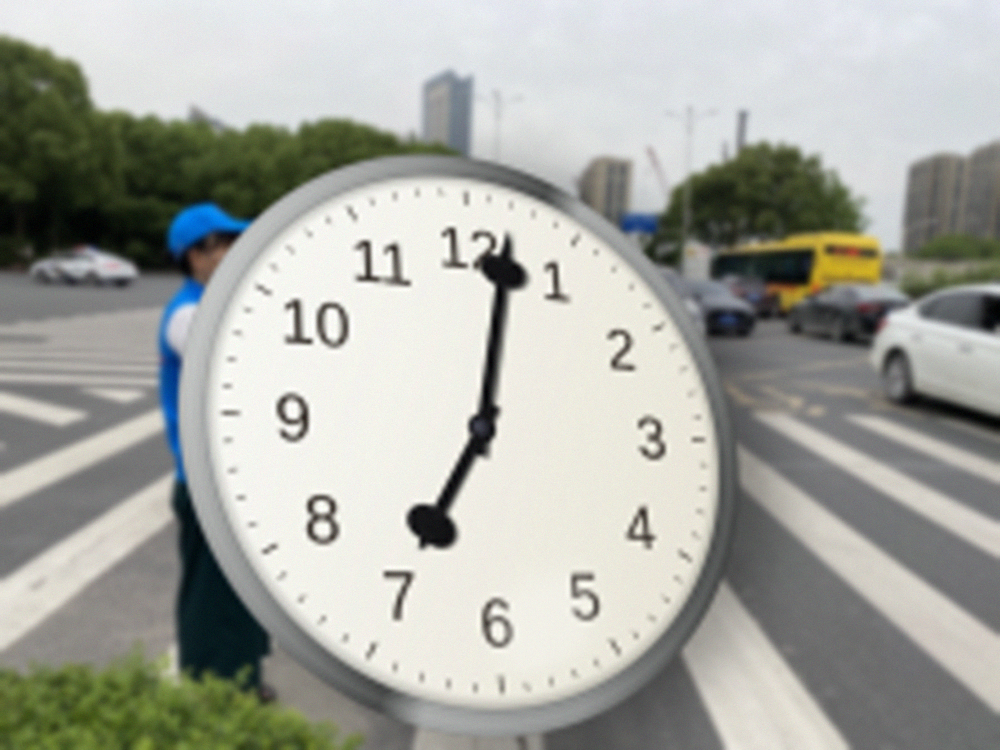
**7:02**
